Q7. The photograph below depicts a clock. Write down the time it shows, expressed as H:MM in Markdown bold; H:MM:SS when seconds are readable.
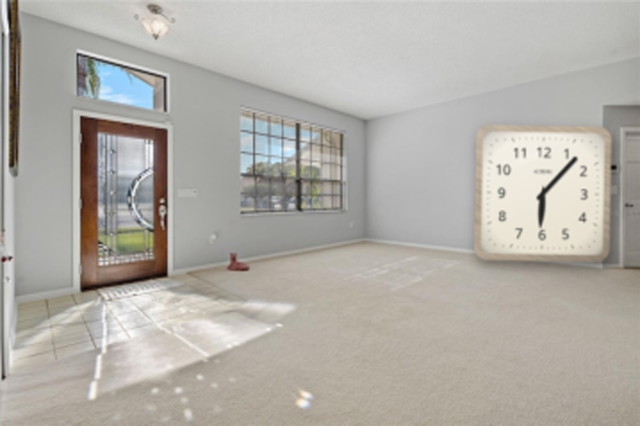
**6:07**
